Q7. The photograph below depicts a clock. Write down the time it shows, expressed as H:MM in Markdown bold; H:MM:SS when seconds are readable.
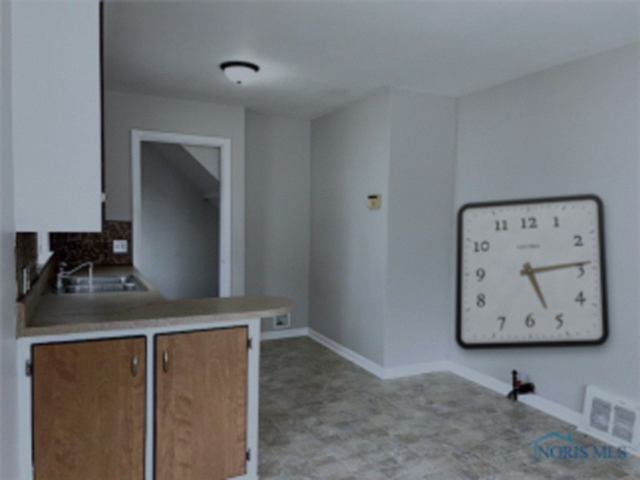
**5:14**
